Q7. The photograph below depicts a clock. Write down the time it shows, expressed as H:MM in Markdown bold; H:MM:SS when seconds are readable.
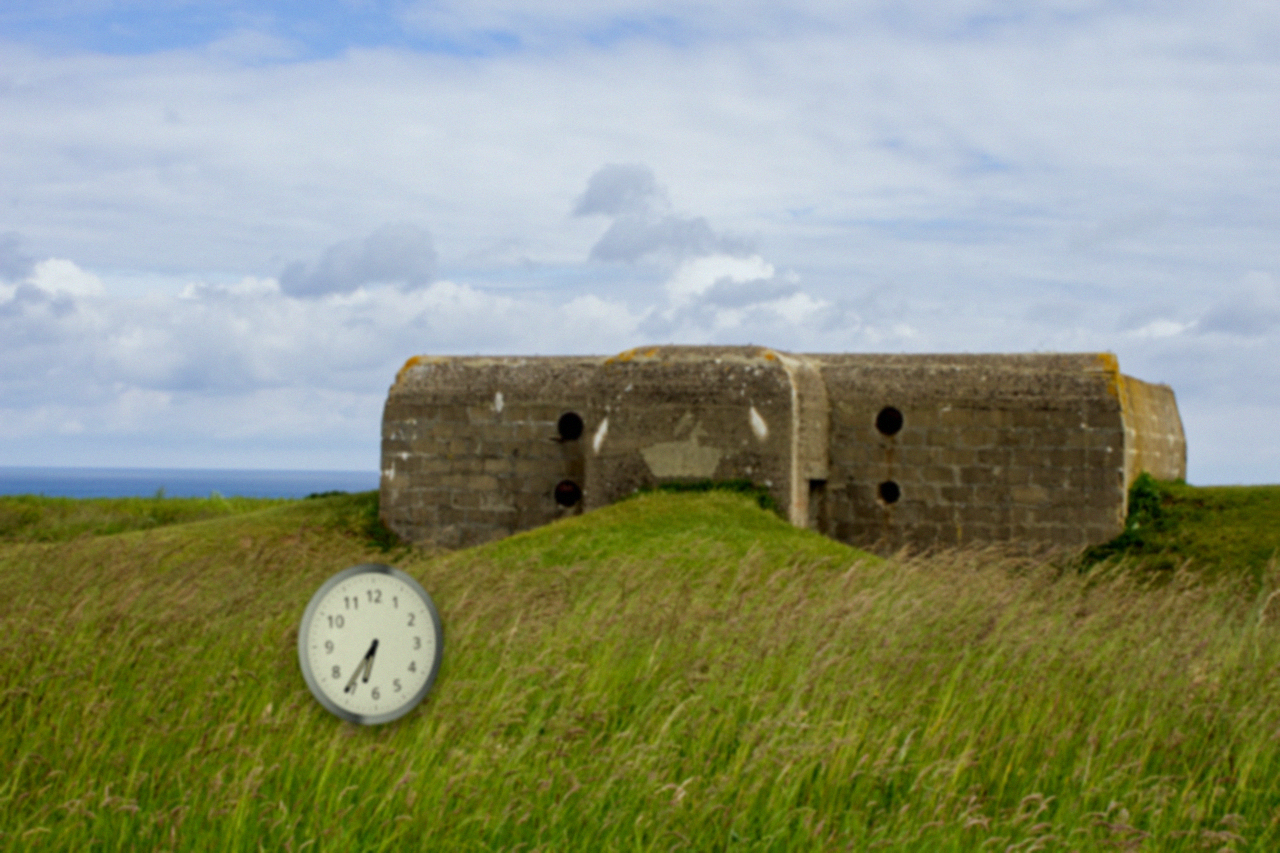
**6:36**
